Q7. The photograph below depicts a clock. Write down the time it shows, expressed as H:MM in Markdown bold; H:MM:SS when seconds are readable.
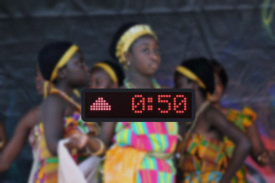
**0:50**
